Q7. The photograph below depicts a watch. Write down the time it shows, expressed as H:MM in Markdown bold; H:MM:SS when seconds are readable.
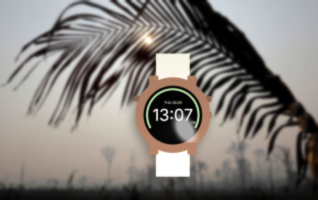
**13:07**
